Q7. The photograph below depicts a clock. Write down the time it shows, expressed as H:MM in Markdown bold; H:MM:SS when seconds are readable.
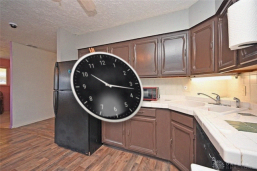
**10:17**
